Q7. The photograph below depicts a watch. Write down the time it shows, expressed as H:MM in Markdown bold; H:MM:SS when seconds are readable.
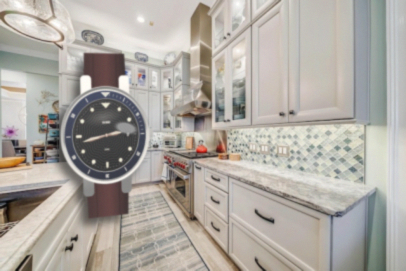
**2:43**
